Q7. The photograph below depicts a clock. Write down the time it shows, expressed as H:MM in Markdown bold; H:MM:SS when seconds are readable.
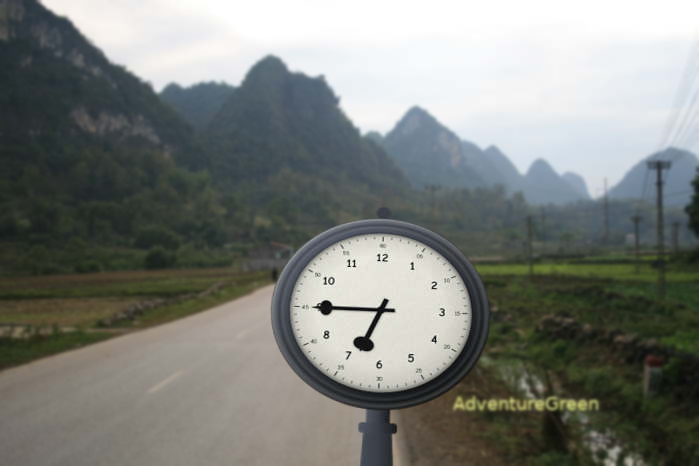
**6:45**
